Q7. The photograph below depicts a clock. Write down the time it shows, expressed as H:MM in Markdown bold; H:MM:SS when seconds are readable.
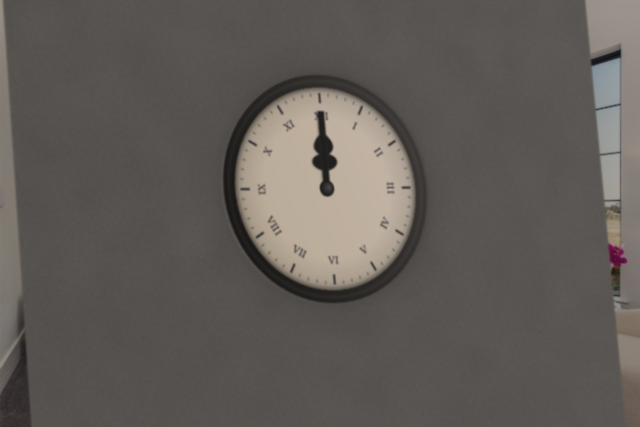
**12:00**
